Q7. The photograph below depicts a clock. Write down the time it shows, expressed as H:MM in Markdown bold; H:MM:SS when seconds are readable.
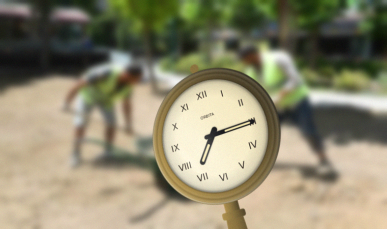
**7:15**
